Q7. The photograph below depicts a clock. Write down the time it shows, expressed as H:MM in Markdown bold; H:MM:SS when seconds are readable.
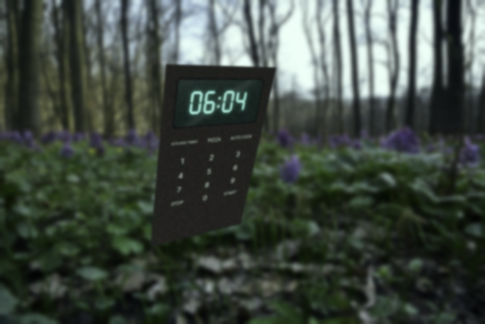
**6:04**
